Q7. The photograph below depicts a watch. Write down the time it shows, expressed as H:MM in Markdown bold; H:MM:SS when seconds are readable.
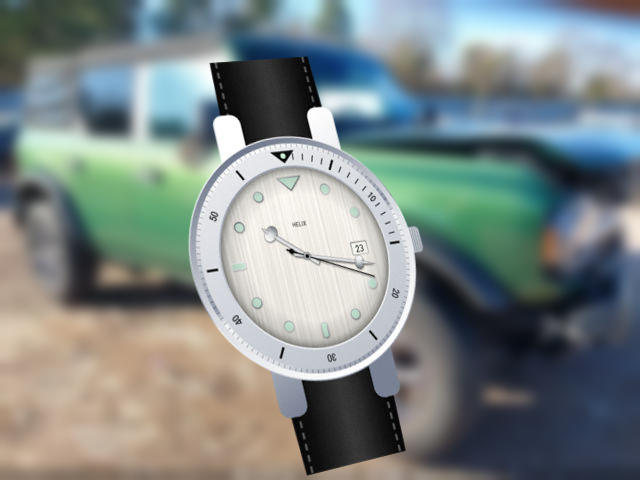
**10:17:19**
